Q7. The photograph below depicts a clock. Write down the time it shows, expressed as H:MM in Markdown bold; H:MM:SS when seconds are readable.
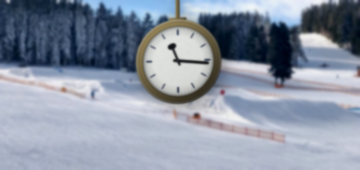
**11:16**
